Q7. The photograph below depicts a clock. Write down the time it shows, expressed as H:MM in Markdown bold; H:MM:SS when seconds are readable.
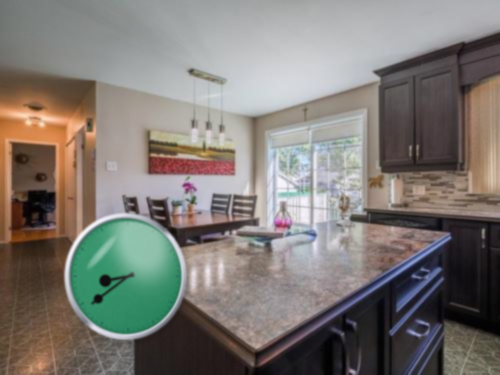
**8:39**
